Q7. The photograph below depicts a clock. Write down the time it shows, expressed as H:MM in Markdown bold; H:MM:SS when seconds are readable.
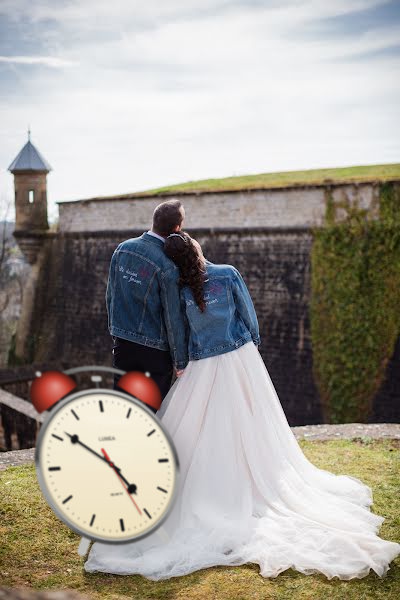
**4:51:26**
